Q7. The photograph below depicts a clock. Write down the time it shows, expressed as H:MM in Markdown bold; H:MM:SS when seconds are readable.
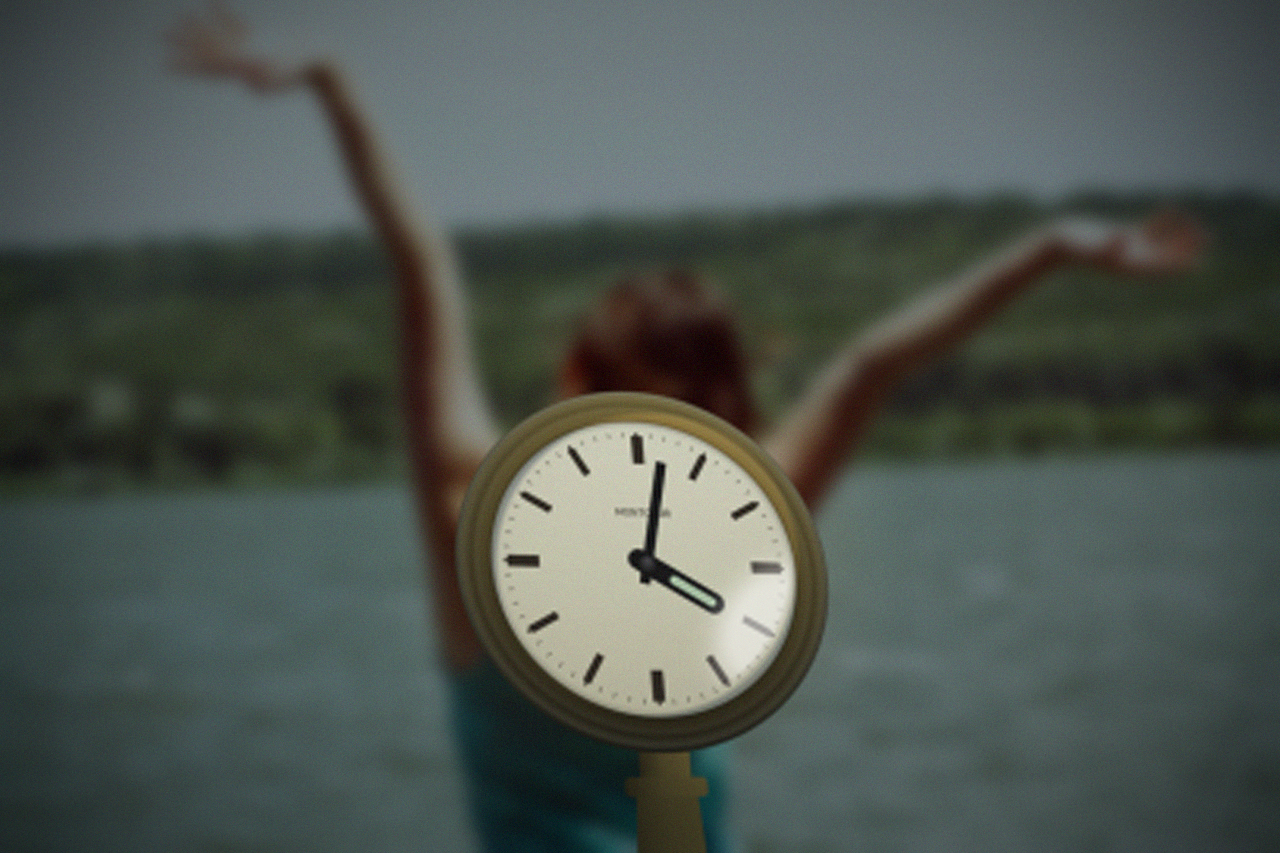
**4:02**
